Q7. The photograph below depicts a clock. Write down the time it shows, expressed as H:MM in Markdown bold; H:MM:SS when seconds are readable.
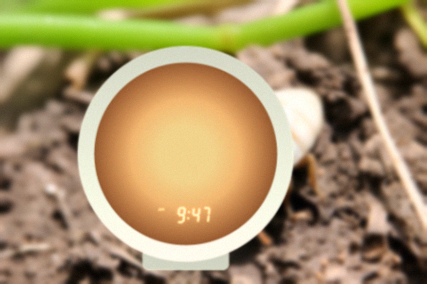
**9:47**
